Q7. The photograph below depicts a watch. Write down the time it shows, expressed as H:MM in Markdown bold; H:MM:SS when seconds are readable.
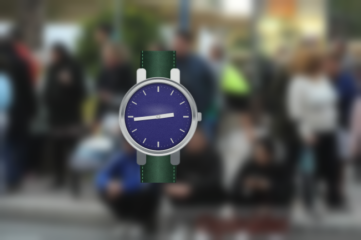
**2:44**
